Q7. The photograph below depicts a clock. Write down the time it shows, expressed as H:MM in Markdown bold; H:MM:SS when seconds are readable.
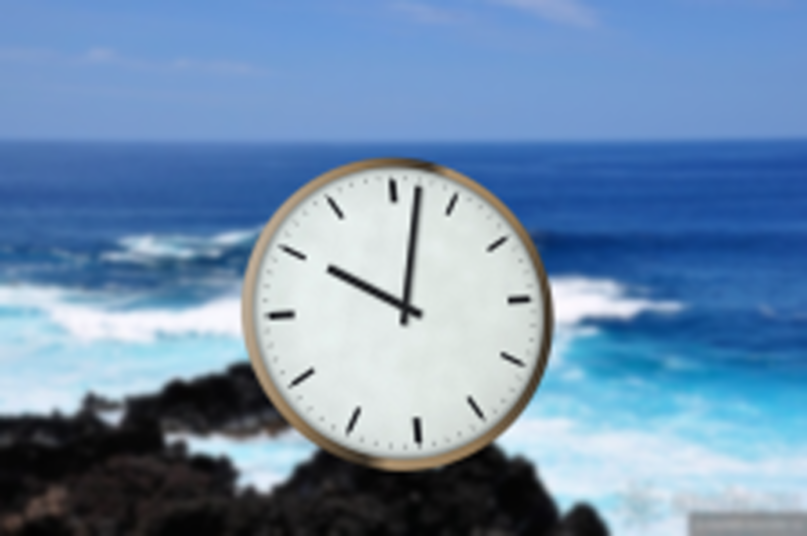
**10:02**
